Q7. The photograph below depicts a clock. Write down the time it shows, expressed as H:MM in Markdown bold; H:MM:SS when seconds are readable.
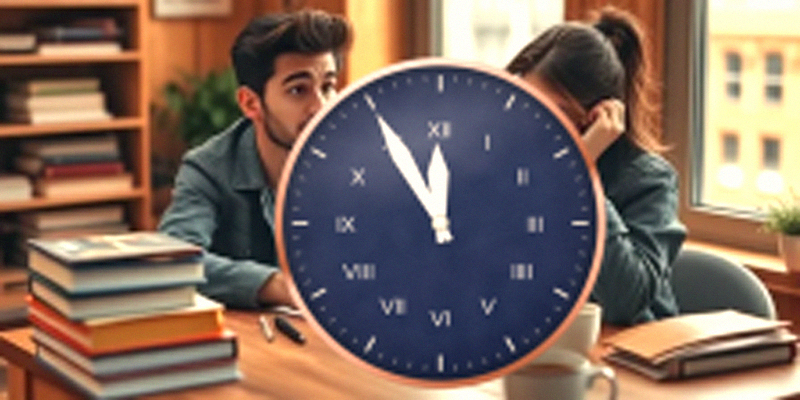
**11:55**
